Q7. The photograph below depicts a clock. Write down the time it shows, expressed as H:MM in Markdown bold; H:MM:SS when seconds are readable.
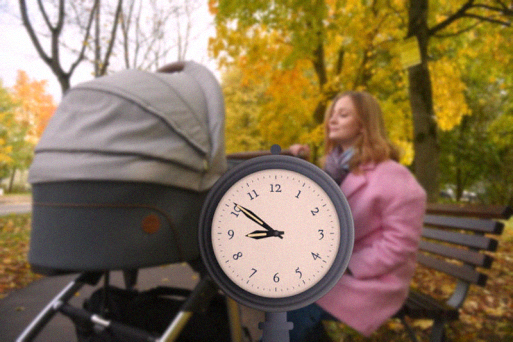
**8:51**
